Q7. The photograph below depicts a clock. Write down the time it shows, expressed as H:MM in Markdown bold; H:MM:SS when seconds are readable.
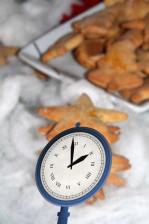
**1:59**
